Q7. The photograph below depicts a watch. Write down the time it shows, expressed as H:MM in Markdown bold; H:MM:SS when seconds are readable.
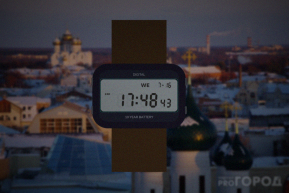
**17:48:43**
